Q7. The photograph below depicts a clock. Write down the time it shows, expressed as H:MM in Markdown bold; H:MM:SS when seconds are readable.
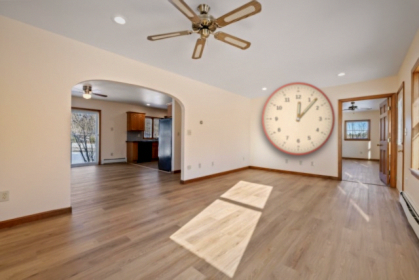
**12:07**
